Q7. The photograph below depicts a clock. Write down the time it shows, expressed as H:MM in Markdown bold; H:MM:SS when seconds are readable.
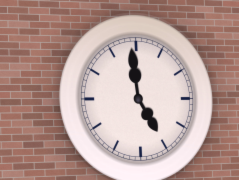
**4:59**
